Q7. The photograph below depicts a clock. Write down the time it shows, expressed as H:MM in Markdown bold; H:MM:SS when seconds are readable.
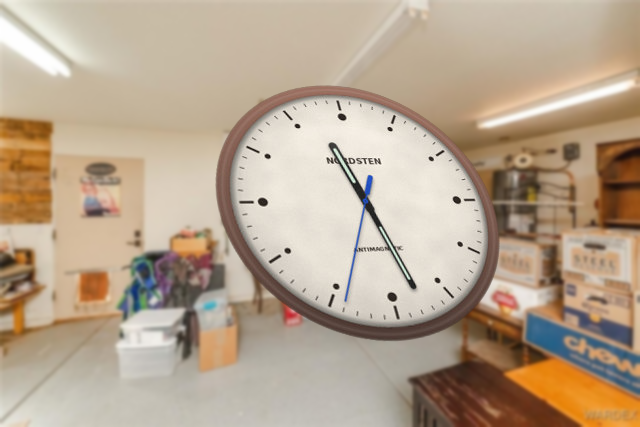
**11:27:34**
